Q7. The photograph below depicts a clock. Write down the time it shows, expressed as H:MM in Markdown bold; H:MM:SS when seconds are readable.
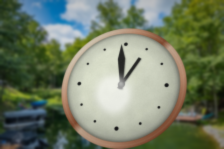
**12:59**
